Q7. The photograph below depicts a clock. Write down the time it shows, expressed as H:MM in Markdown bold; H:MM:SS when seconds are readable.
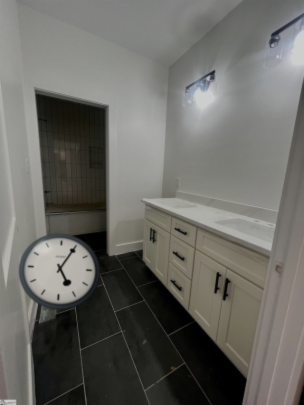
**5:05**
